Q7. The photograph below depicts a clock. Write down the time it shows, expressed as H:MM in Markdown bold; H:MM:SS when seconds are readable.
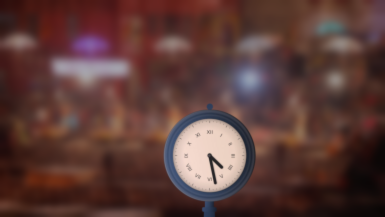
**4:28**
